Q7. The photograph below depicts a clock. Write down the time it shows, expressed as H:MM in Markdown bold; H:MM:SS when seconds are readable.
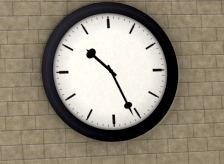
**10:26**
